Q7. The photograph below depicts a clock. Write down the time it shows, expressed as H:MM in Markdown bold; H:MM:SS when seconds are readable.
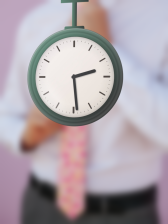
**2:29**
